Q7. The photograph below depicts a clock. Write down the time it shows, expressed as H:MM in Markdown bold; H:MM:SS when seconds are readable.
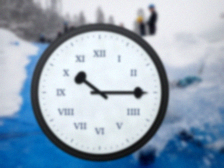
**10:15**
